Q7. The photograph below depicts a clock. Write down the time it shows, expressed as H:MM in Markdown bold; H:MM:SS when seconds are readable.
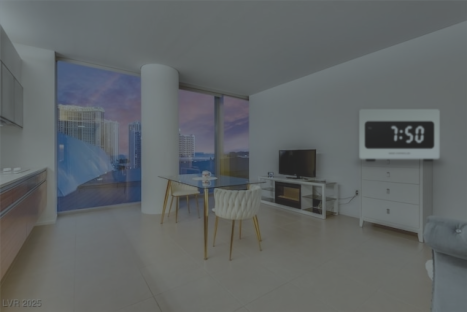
**7:50**
